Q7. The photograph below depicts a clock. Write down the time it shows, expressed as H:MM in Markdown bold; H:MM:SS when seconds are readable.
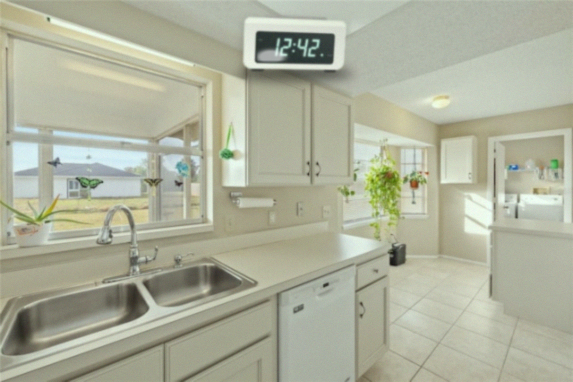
**12:42**
